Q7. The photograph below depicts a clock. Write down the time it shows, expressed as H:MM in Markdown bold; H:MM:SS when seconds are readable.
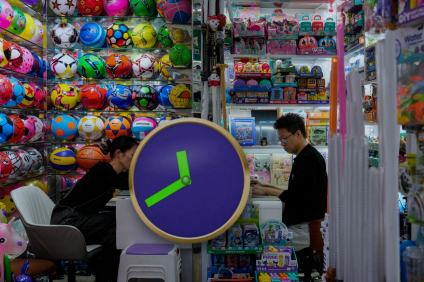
**11:40**
